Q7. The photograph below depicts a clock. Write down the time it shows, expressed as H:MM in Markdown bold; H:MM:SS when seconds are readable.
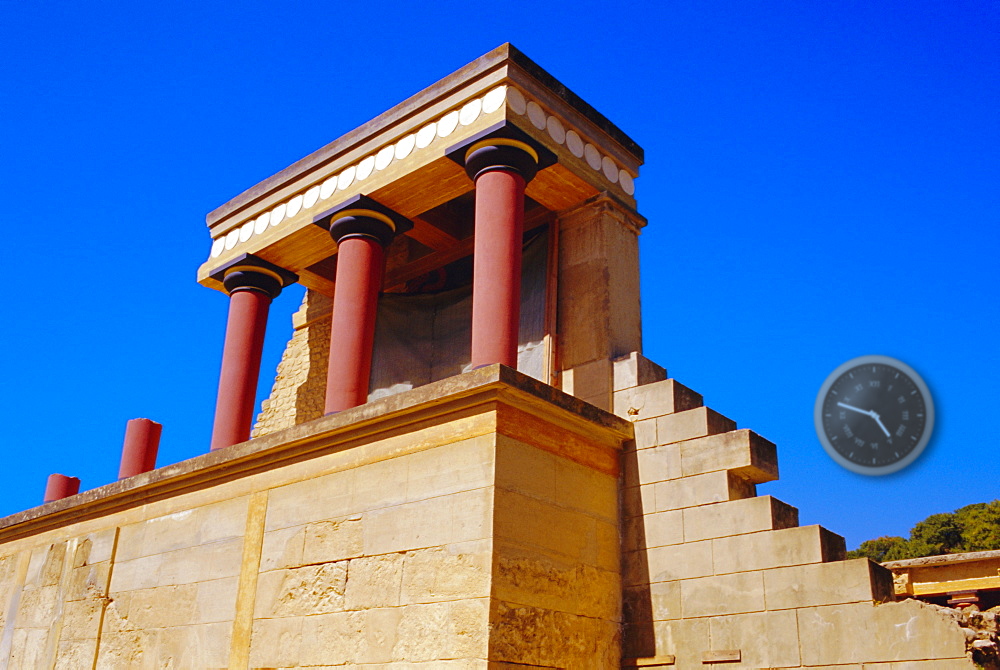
**4:48**
